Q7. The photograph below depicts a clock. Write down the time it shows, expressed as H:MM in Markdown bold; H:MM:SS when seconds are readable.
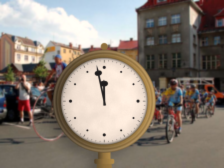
**11:58**
